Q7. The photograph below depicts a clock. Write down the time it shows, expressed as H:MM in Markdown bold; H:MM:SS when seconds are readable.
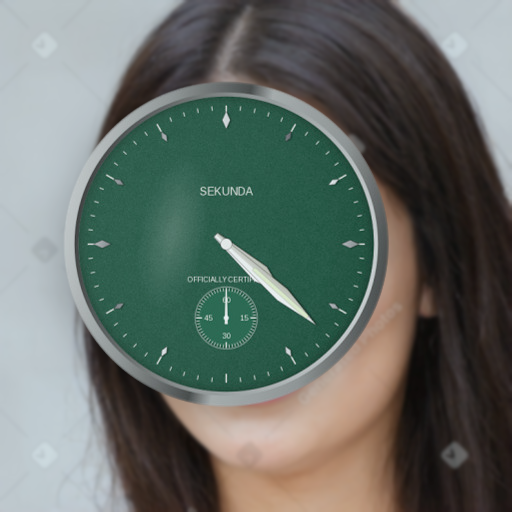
**4:22**
